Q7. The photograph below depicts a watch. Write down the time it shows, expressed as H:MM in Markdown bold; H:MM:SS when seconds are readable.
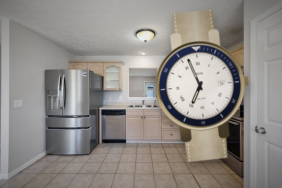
**6:57**
